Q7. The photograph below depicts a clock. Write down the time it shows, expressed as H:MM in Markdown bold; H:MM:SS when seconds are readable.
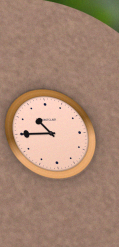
**10:45**
